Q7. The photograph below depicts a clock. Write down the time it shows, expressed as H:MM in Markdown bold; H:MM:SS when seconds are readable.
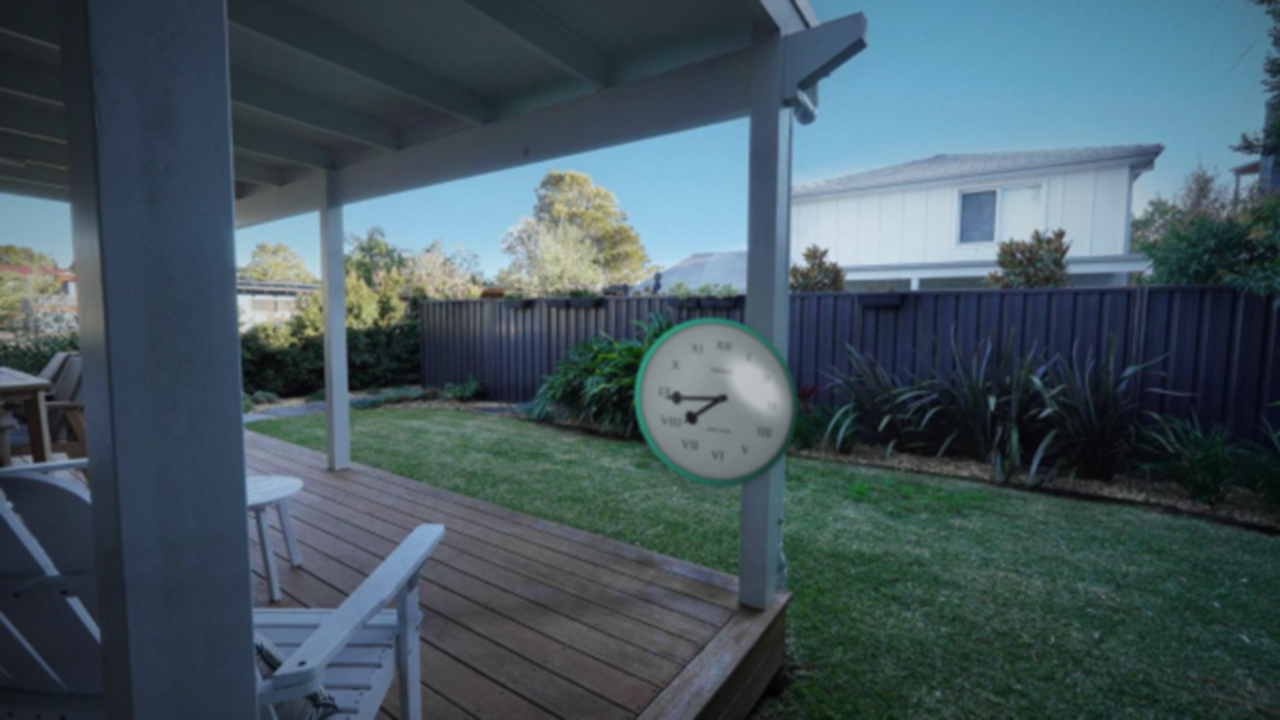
**7:44**
